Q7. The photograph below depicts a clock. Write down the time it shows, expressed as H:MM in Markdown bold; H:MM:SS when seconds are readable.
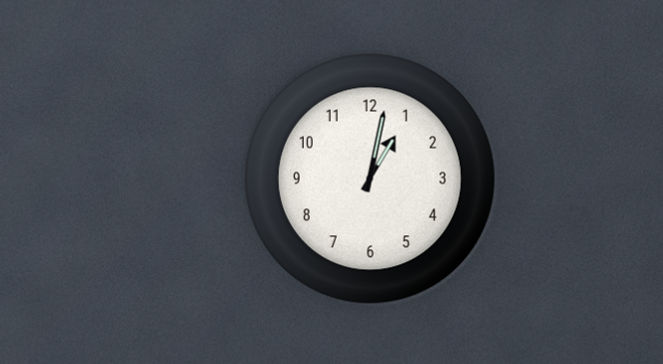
**1:02**
